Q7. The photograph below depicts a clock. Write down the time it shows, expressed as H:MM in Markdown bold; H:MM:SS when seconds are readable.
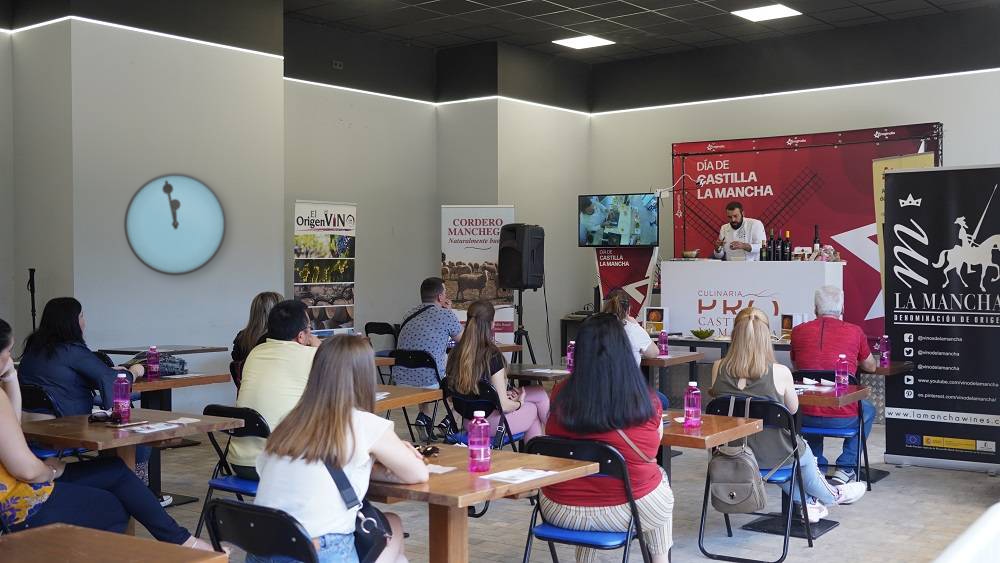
**11:58**
